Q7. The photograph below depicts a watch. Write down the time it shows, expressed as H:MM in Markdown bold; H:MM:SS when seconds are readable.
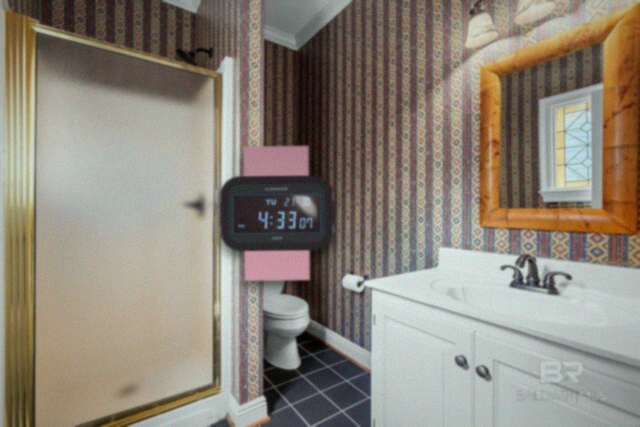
**4:33**
